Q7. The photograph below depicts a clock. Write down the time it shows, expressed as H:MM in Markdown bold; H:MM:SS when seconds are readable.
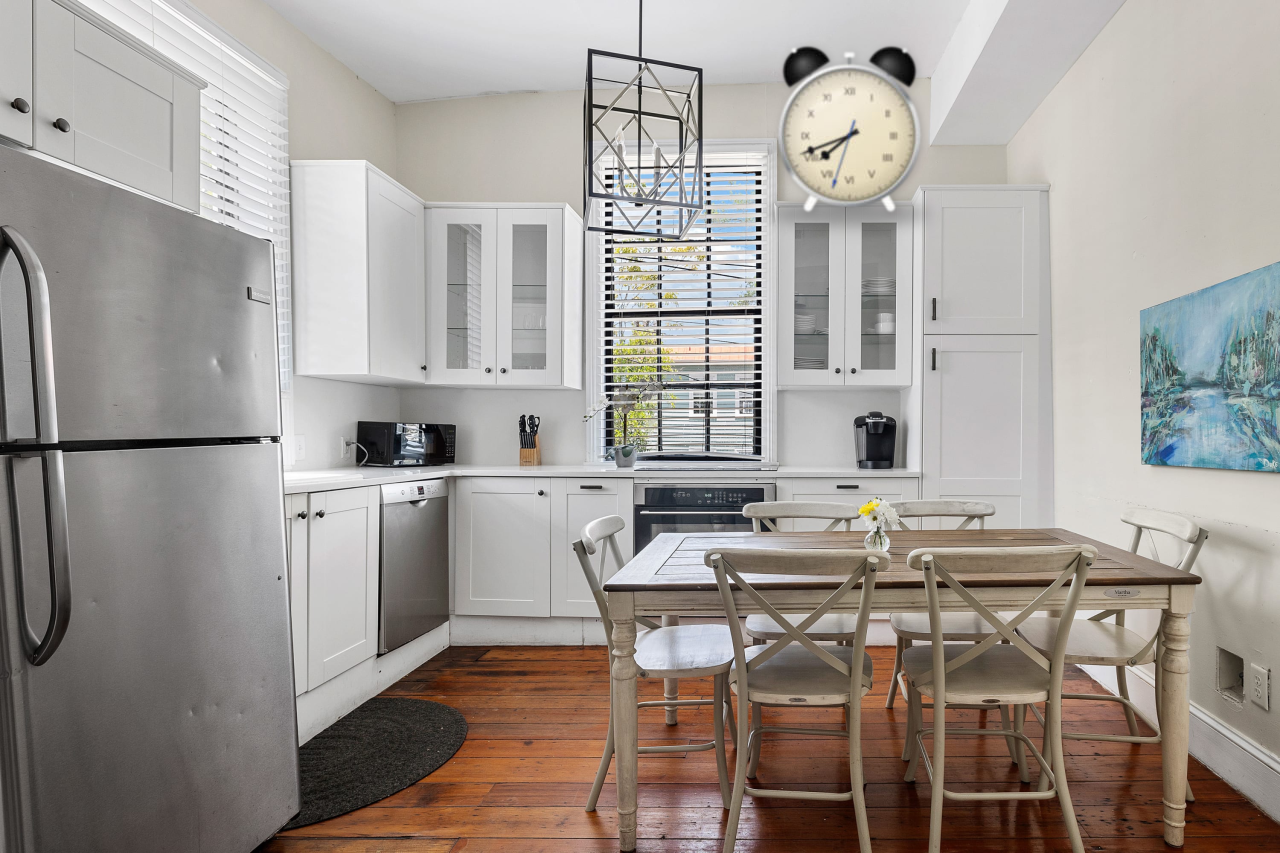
**7:41:33**
